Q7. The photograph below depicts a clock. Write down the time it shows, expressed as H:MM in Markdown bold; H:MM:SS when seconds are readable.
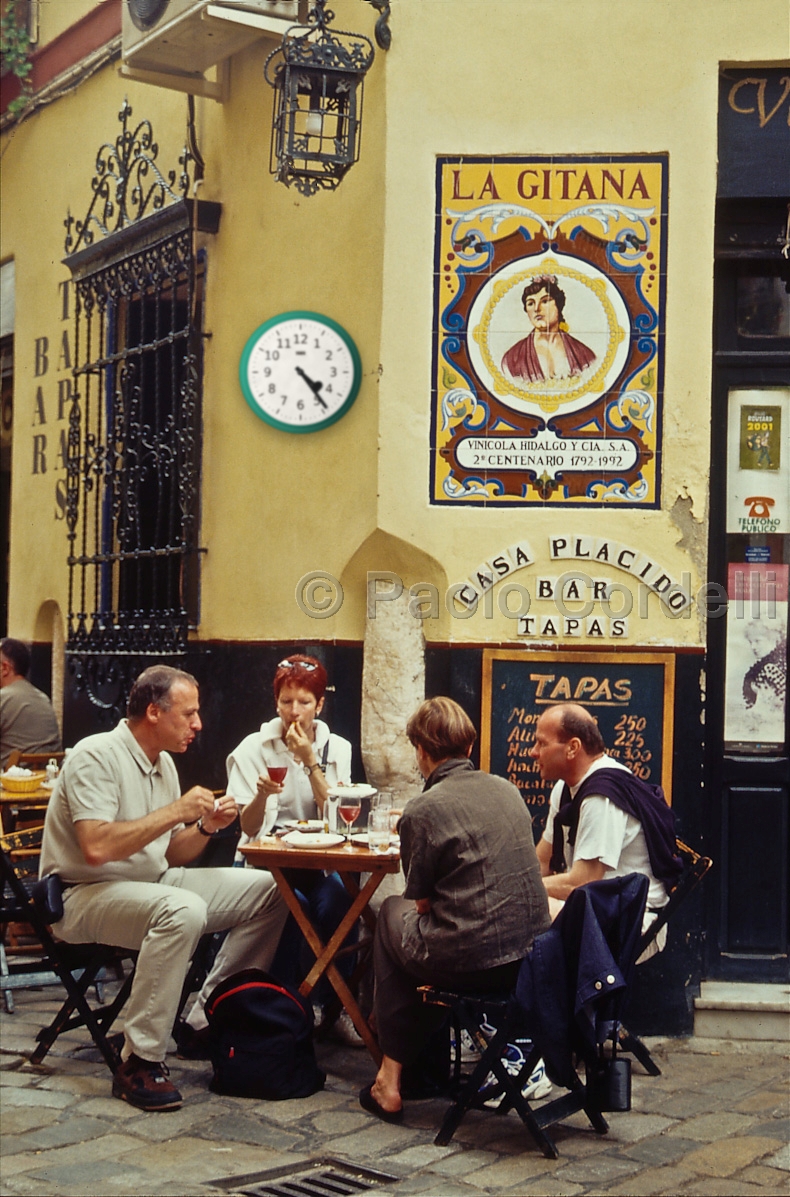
**4:24**
